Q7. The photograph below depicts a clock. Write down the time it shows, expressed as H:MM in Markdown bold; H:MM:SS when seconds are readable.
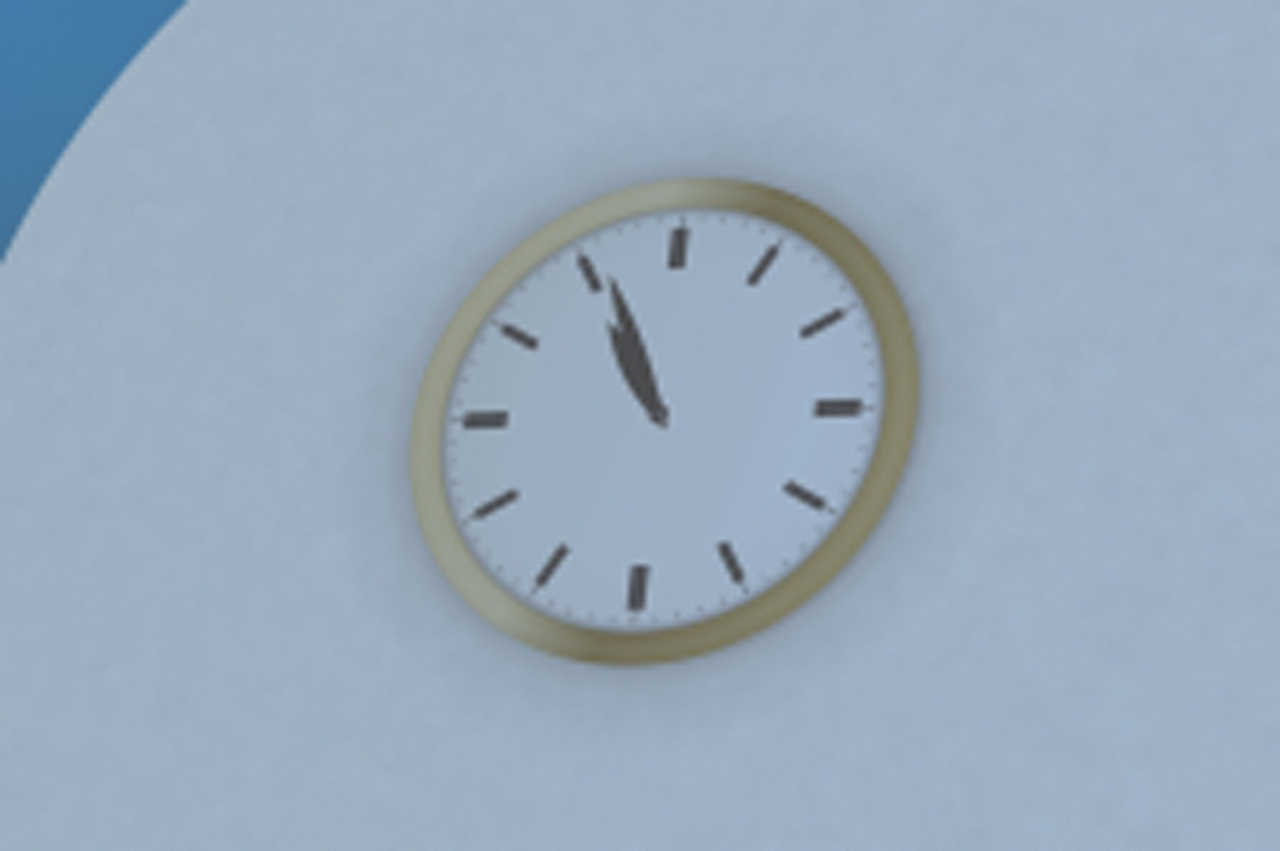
**10:56**
